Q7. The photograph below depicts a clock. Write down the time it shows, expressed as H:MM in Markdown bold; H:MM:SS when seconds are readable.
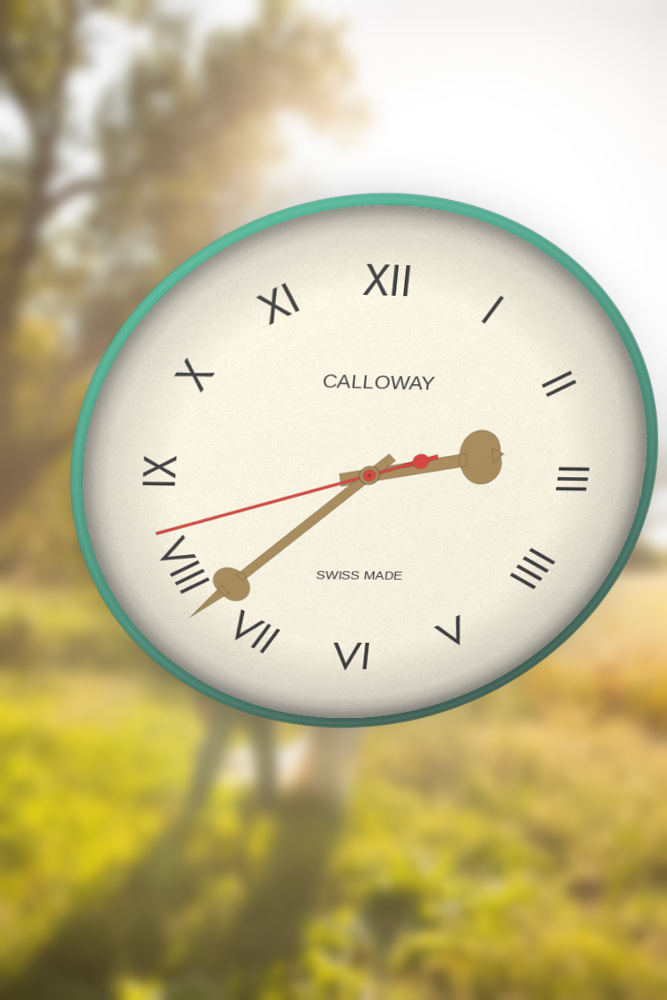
**2:37:42**
